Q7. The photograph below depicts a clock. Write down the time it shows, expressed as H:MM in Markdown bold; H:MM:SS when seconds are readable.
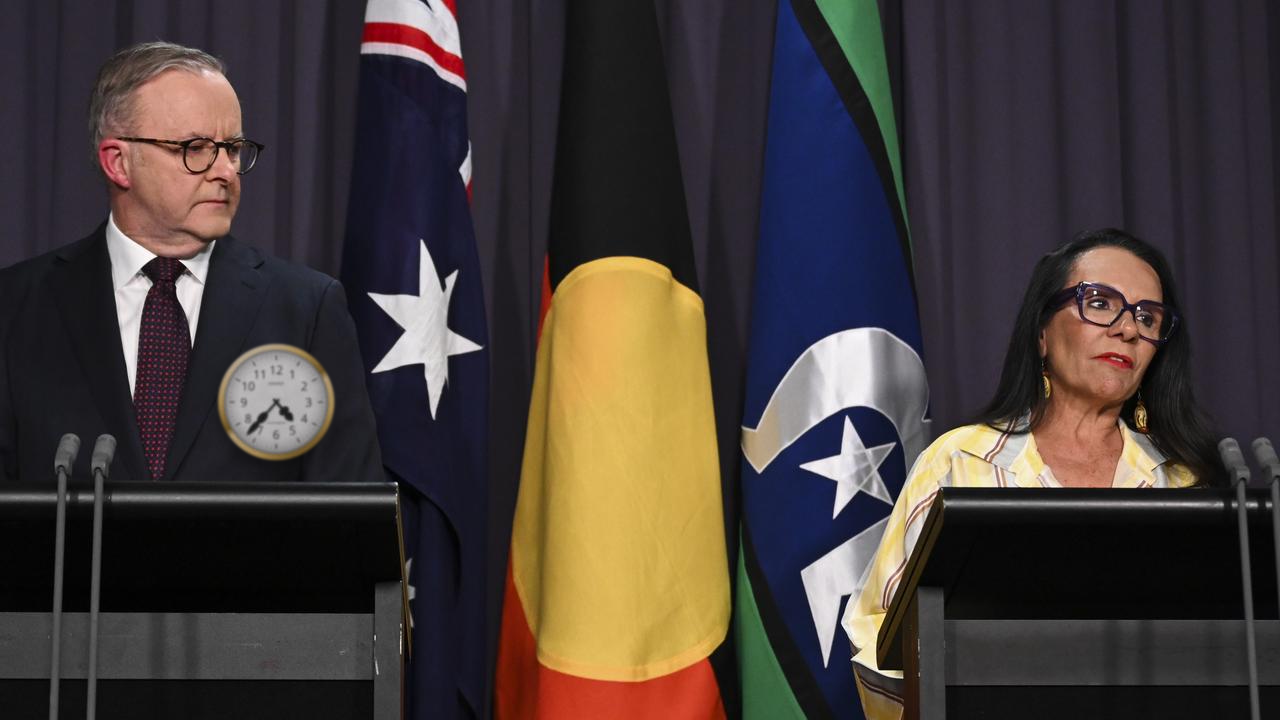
**4:37**
